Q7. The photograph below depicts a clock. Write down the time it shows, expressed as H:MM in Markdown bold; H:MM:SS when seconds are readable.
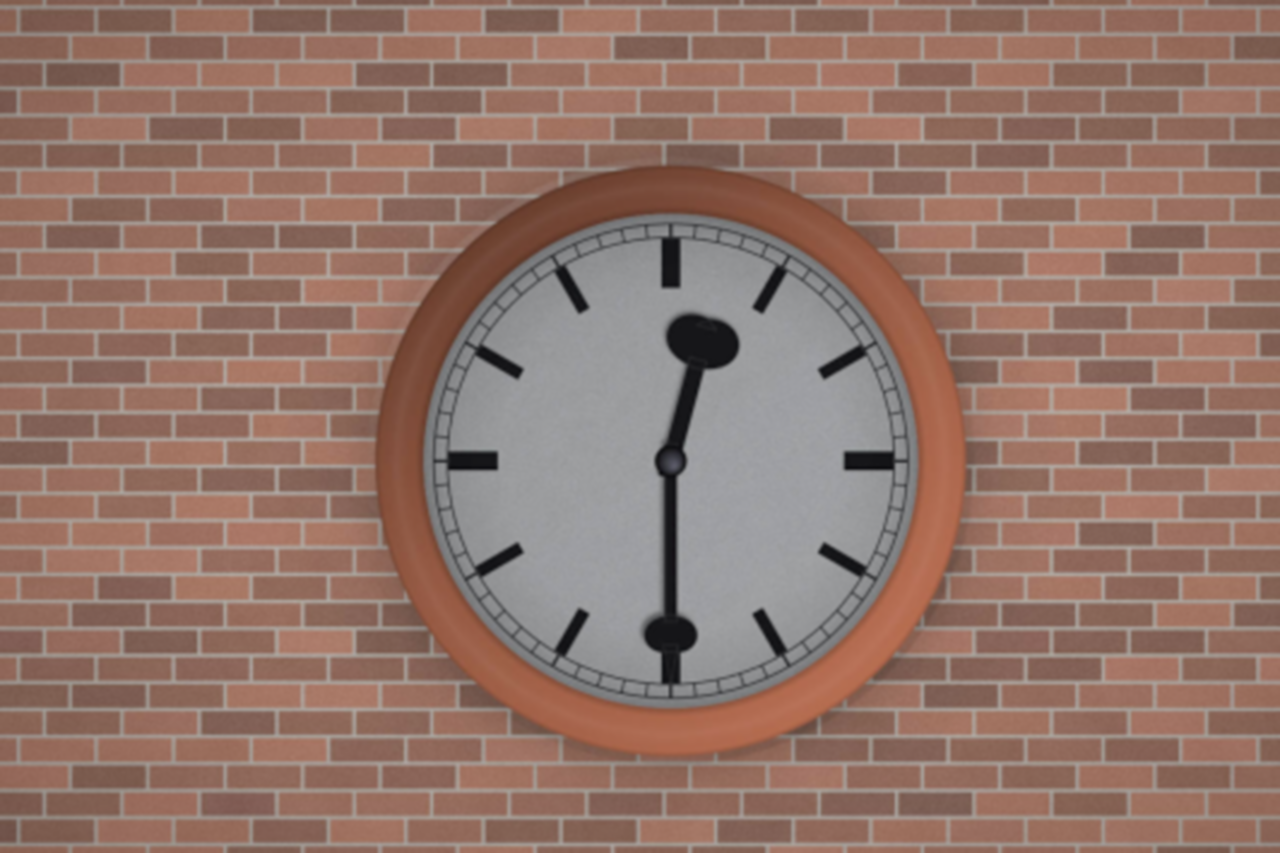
**12:30**
